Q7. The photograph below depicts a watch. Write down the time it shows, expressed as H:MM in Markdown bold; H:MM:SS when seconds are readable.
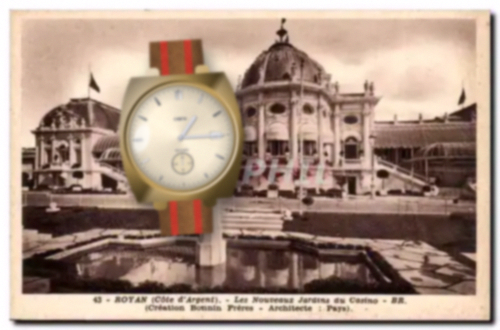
**1:15**
